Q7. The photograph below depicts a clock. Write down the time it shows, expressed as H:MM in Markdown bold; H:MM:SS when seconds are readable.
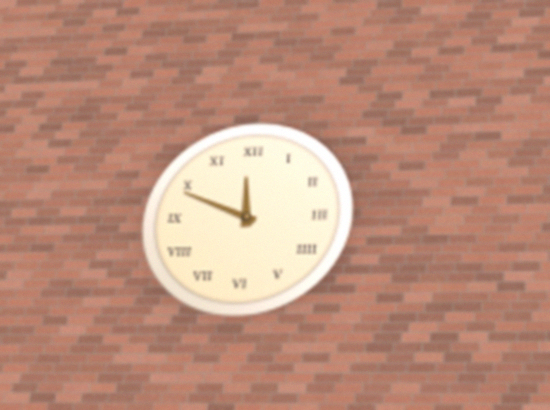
**11:49**
